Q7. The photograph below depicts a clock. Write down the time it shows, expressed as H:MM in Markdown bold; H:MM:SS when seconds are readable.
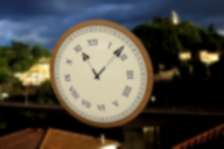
**11:08**
